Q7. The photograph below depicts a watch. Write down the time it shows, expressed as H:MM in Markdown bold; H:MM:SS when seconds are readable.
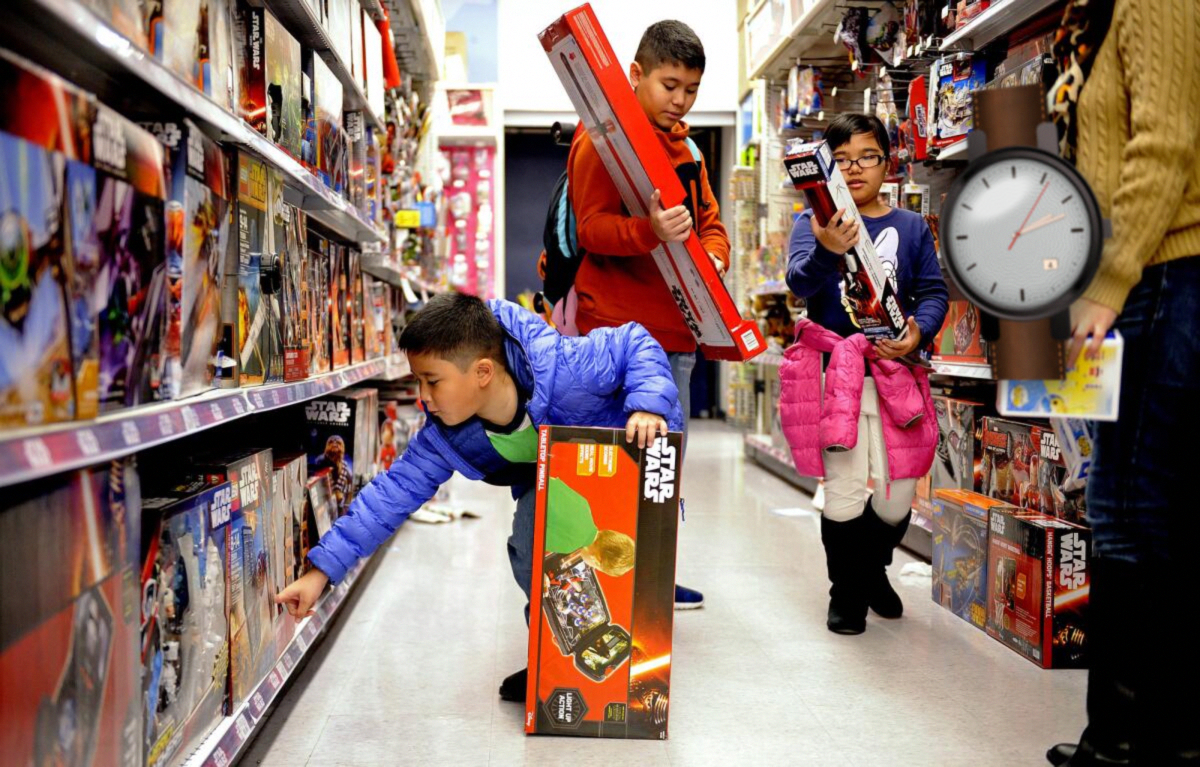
**2:12:06**
